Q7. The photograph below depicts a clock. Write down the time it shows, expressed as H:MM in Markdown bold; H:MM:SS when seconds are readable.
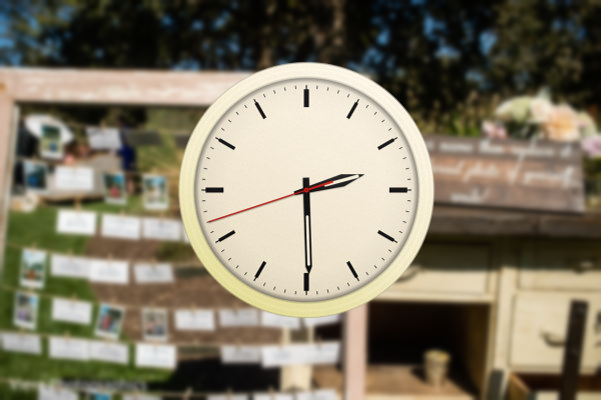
**2:29:42**
